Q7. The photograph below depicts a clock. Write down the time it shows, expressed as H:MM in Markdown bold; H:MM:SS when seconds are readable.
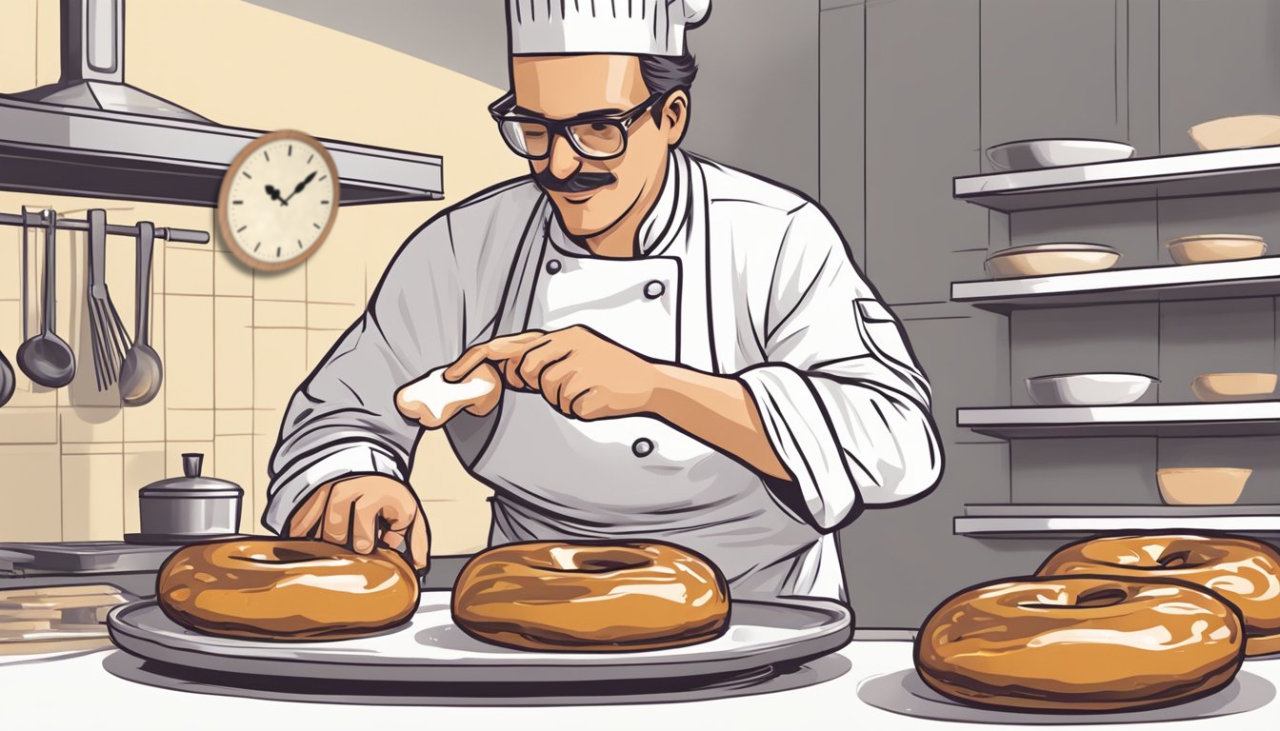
**10:08**
